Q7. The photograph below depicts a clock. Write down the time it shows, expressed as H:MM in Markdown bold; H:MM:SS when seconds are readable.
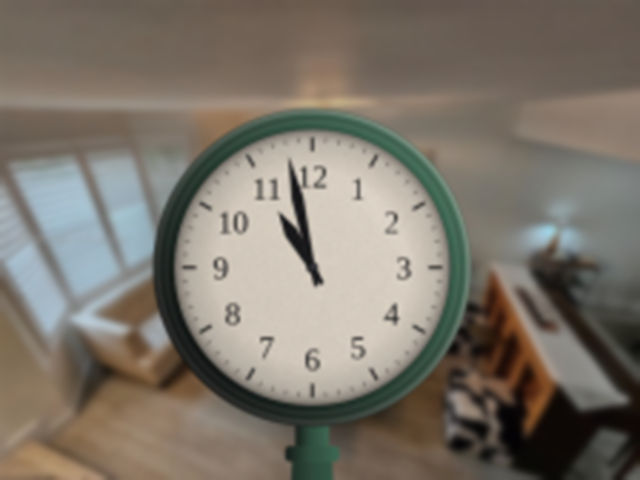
**10:58**
